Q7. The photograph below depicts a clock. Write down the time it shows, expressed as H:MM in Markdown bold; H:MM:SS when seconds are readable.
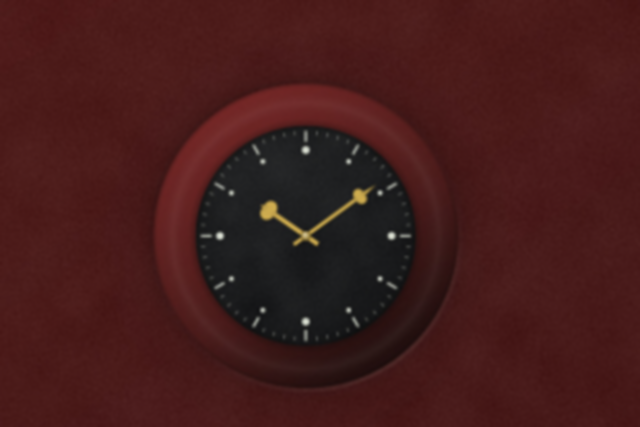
**10:09**
